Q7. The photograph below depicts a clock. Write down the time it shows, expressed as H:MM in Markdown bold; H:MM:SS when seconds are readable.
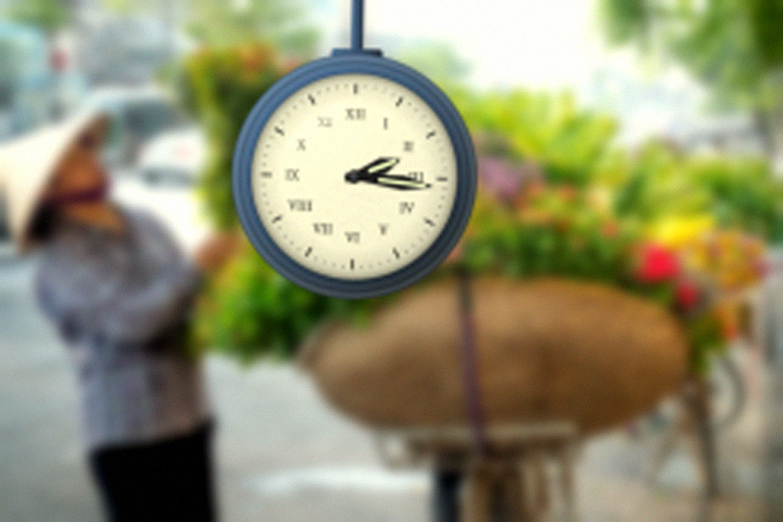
**2:16**
